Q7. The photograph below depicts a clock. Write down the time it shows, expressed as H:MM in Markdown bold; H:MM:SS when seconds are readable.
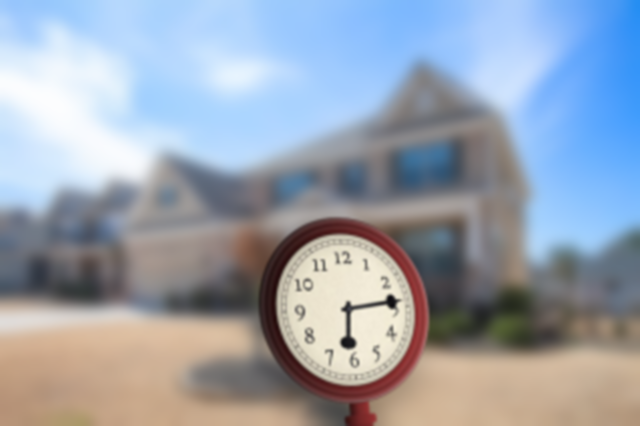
**6:14**
